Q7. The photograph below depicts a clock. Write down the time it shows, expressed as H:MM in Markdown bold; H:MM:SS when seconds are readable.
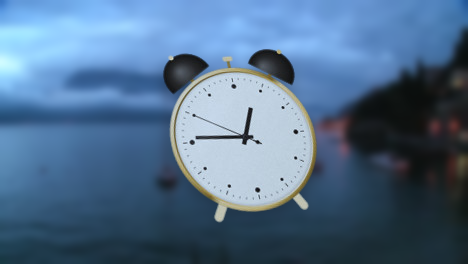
**12:45:50**
